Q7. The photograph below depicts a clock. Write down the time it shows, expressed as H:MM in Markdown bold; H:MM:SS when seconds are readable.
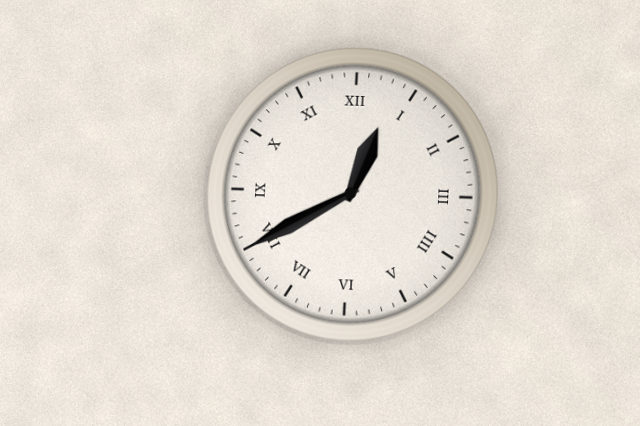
**12:40**
